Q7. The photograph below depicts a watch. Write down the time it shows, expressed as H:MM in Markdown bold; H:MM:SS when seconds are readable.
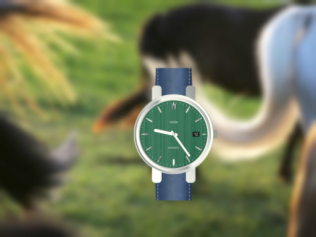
**9:24**
